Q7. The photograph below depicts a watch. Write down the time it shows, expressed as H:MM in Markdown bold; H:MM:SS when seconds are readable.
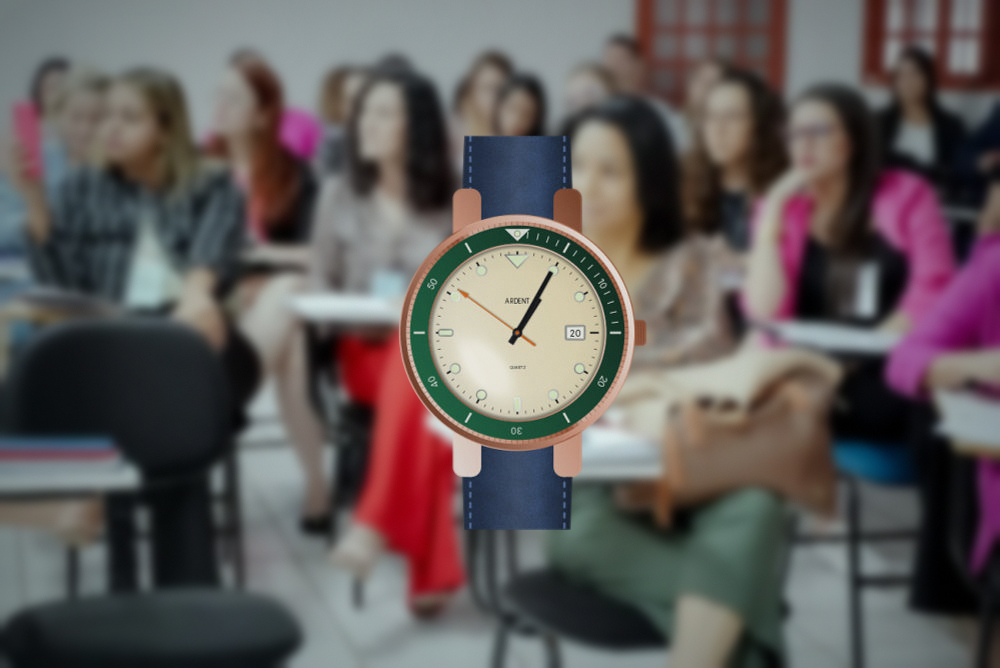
**1:04:51**
